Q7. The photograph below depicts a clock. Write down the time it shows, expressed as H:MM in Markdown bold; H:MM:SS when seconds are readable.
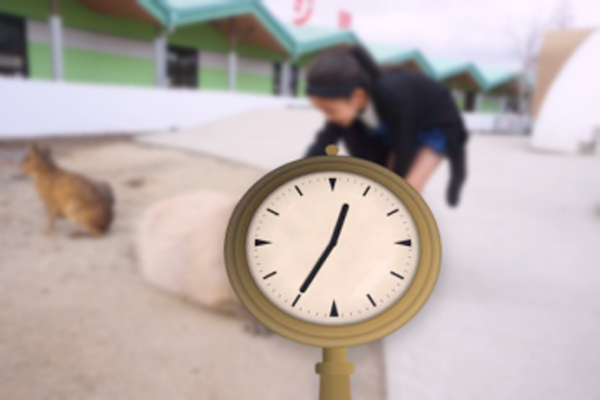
**12:35**
